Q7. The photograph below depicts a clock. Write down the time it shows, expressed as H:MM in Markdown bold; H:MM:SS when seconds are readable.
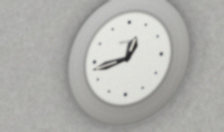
**12:43**
